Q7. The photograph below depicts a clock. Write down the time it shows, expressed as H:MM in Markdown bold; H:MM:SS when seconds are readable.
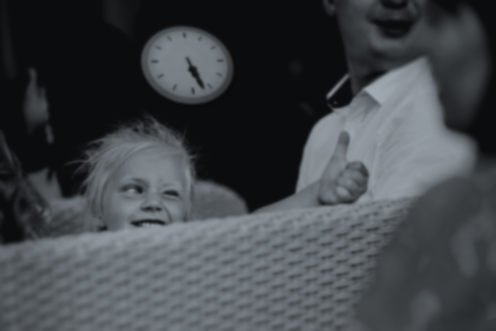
**5:27**
